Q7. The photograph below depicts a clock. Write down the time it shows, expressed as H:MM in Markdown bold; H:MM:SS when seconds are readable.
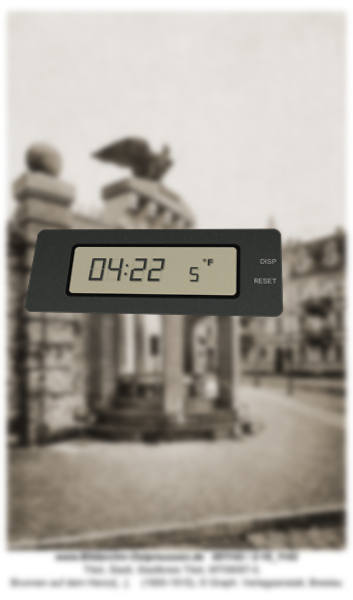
**4:22**
